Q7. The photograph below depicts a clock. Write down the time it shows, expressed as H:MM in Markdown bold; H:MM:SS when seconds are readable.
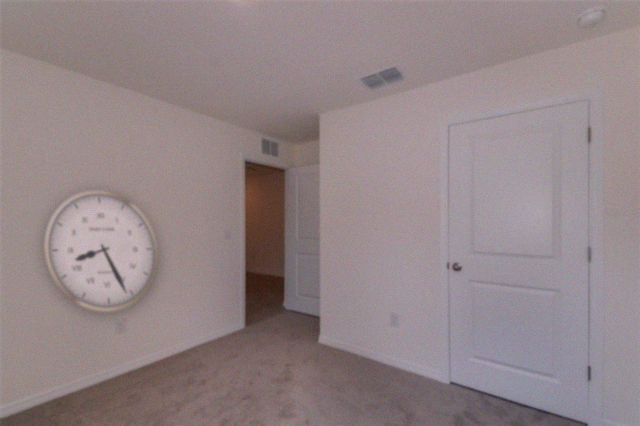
**8:26**
